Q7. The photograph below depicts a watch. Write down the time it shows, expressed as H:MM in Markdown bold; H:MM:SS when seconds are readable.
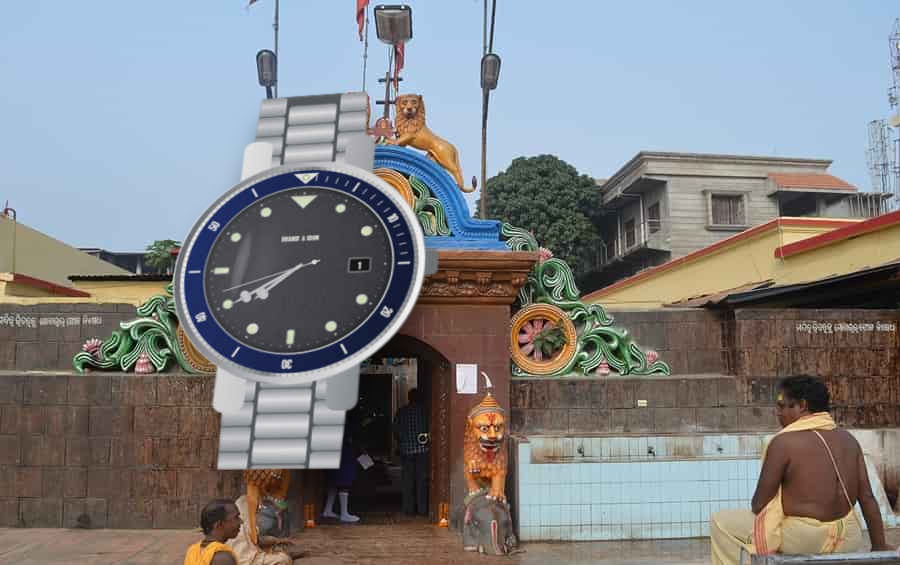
**7:39:42**
